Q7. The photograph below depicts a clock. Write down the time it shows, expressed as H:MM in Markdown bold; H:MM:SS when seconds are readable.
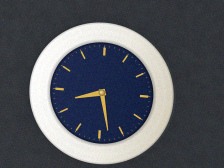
**8:28**
